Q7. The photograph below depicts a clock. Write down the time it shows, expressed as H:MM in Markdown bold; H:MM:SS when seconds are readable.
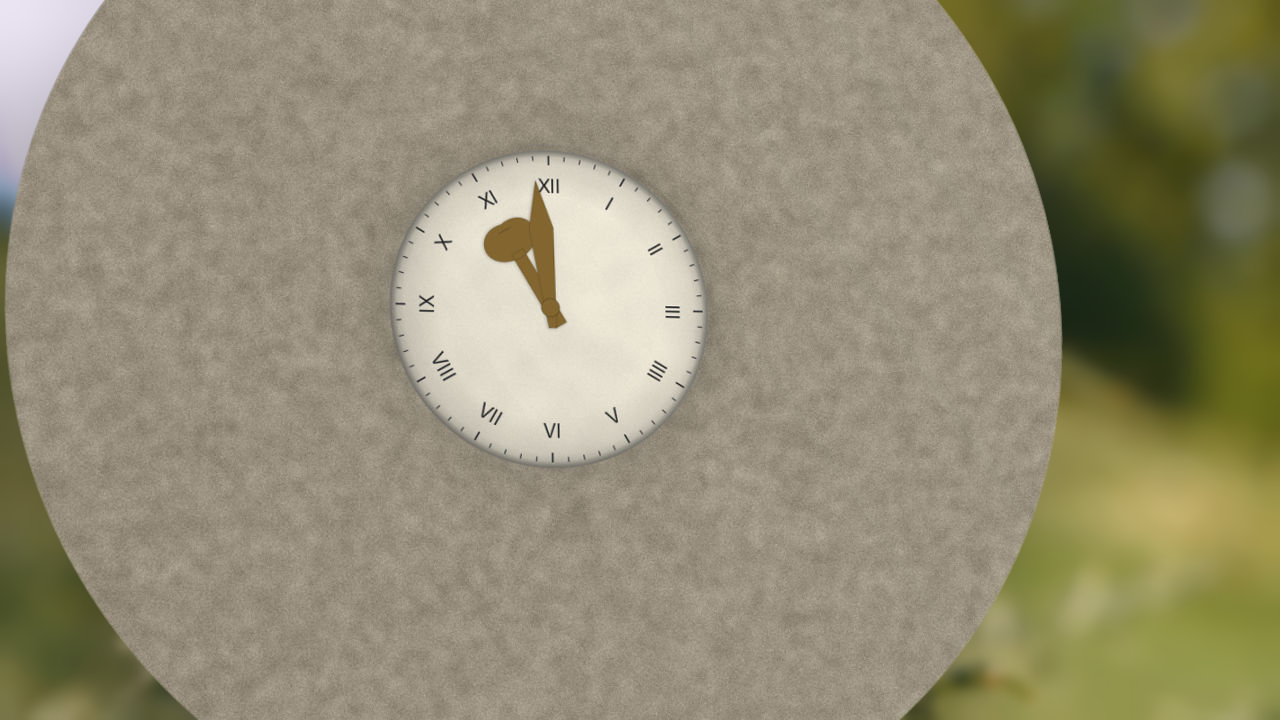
**10:59**
